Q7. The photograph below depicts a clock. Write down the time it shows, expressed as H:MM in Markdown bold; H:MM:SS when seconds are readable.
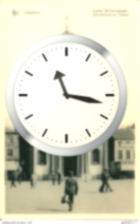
**11:17**
